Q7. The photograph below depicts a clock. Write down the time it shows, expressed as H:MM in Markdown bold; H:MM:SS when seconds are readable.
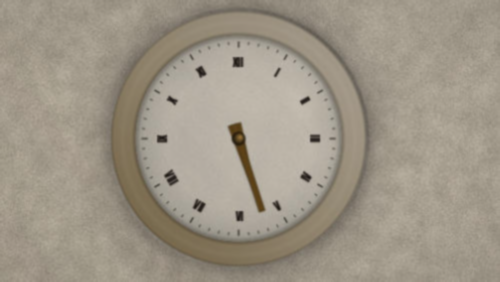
**5:27**
